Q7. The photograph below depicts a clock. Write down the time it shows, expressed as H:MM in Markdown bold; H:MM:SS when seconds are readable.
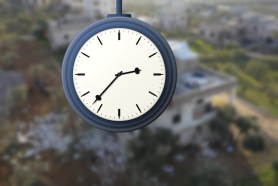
**2:37**
